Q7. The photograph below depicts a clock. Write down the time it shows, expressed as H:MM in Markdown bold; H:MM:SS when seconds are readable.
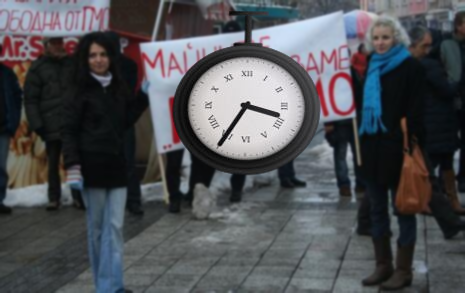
**3:35**
